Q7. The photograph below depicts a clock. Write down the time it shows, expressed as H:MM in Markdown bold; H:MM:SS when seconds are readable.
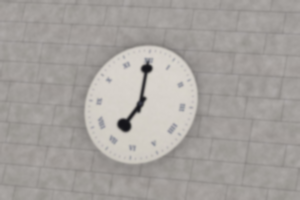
**7:00**
